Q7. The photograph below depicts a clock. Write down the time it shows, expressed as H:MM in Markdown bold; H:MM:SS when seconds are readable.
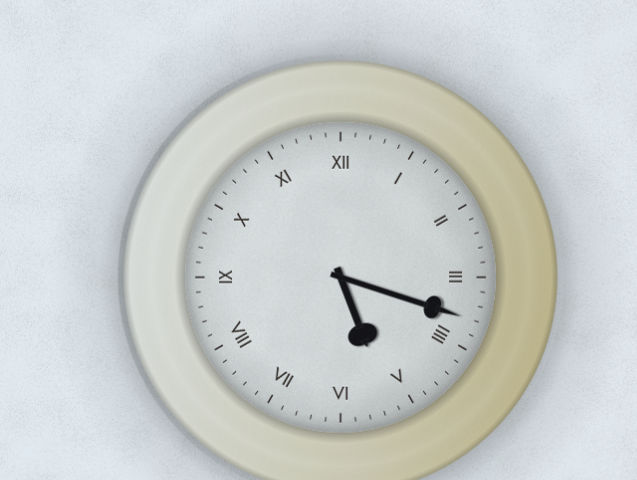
**5:18**
